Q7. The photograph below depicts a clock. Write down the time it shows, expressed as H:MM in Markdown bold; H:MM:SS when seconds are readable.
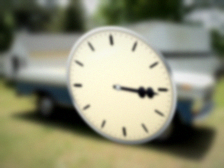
**3:16**
